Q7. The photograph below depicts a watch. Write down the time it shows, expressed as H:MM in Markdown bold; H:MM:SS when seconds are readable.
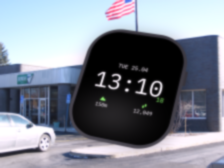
**13:10**
